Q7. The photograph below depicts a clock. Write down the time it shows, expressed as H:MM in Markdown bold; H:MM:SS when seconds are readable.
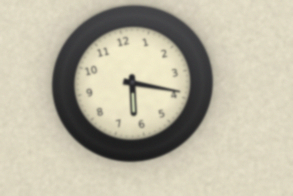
**6:19**
